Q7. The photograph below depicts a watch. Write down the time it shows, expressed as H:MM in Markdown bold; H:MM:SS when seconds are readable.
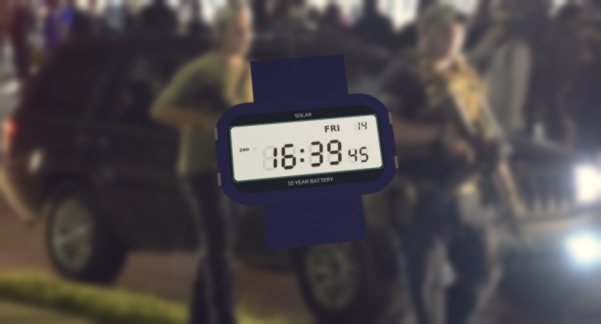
**16:39:45**
